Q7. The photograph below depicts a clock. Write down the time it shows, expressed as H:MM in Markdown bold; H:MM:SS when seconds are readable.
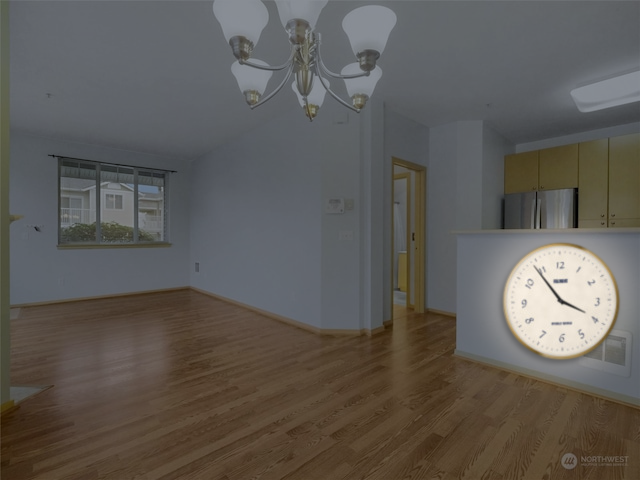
**3:54**
